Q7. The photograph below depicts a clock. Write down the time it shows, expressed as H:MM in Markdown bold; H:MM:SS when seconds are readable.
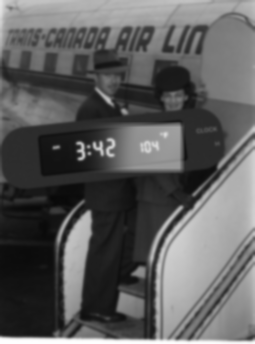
**3:42**
